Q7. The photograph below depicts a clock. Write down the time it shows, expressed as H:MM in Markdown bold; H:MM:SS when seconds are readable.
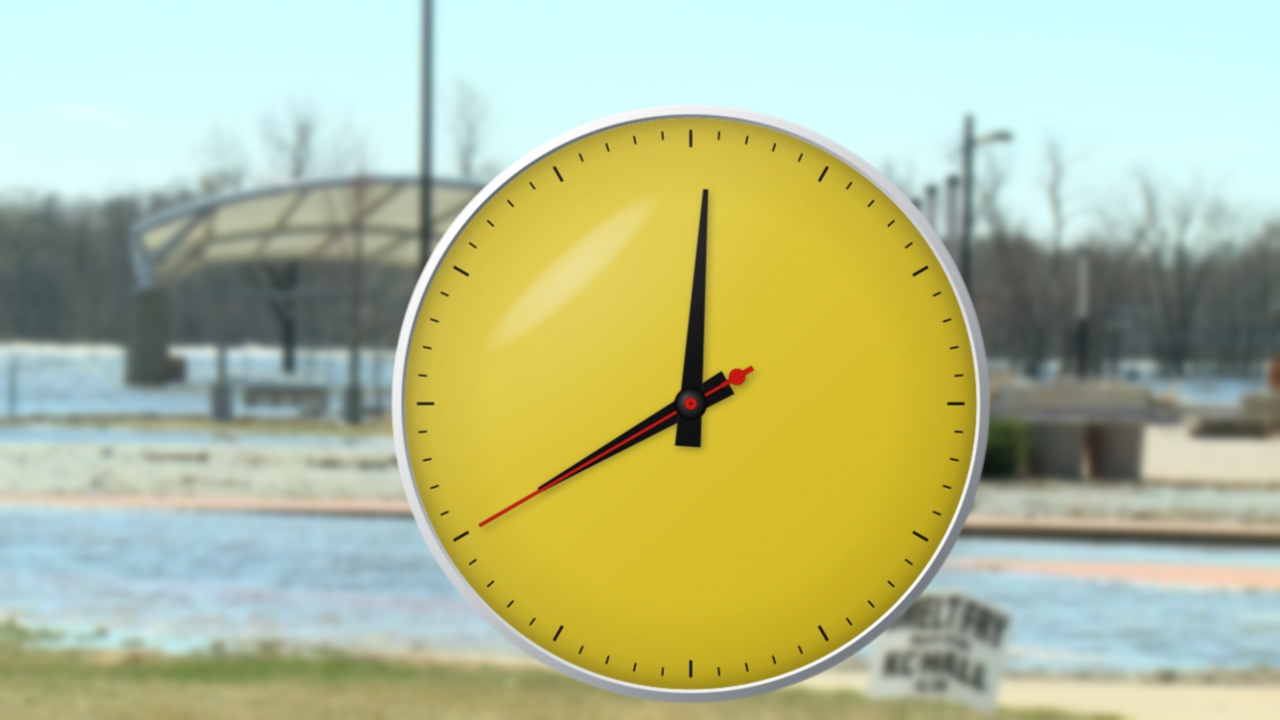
**8:00:40**
